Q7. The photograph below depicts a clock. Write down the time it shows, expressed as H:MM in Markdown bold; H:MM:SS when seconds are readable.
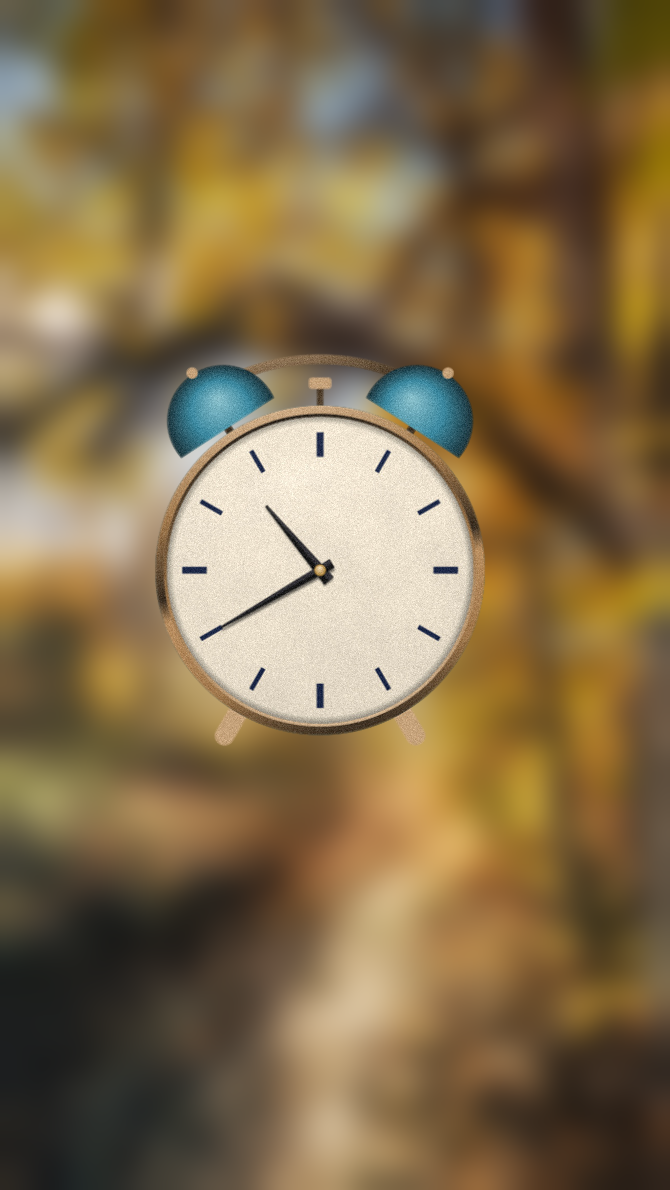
**10:40**
